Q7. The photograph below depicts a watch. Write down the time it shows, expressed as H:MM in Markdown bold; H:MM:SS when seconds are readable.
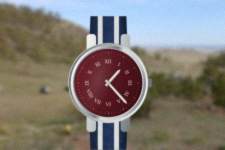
**1:23**
